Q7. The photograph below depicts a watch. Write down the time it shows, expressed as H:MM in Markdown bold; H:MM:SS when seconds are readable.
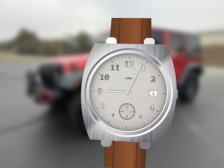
**9:04**
